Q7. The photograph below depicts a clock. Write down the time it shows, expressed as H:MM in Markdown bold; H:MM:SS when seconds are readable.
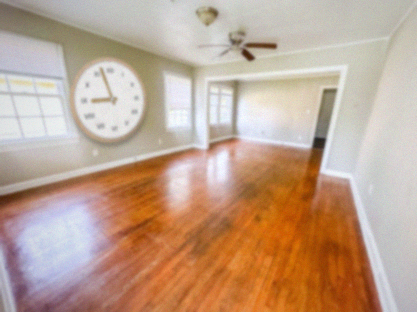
**8:57**
